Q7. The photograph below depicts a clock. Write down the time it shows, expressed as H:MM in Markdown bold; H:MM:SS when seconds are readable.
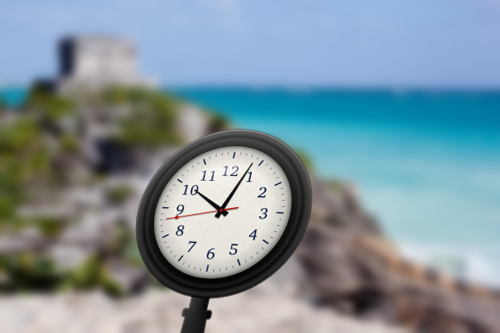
**10:03:43**
